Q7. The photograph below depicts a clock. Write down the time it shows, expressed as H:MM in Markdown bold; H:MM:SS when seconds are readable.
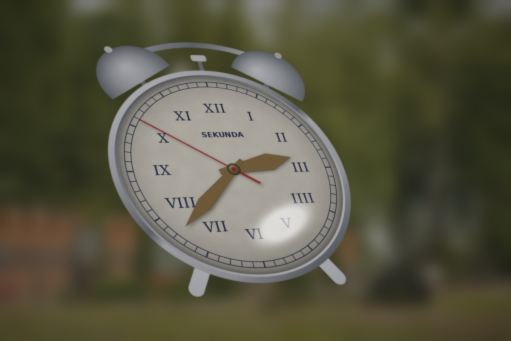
**2:37:51**
